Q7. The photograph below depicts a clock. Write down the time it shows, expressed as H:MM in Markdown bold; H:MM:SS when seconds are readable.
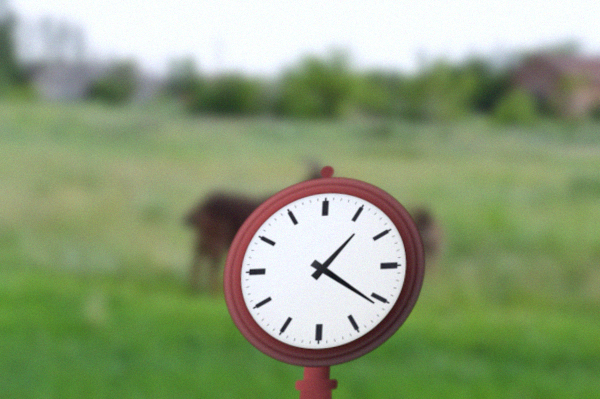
**1:21**
